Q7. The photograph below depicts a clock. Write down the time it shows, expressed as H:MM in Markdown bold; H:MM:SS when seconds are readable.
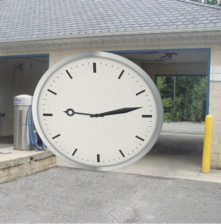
**9:13**
